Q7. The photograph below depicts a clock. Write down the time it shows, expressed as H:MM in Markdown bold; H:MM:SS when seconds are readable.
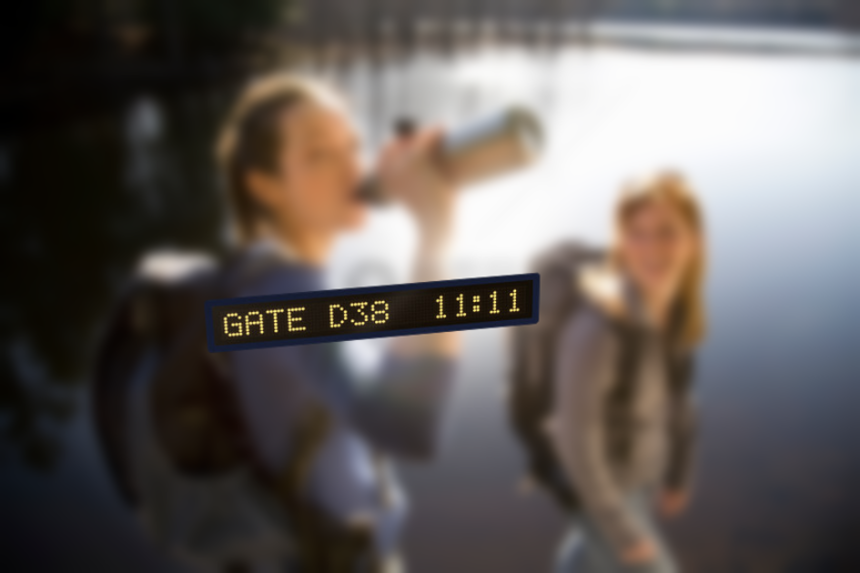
**11:11**
